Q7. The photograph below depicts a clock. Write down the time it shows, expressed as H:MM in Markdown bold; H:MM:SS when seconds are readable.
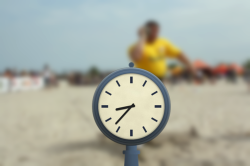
**8:37**
